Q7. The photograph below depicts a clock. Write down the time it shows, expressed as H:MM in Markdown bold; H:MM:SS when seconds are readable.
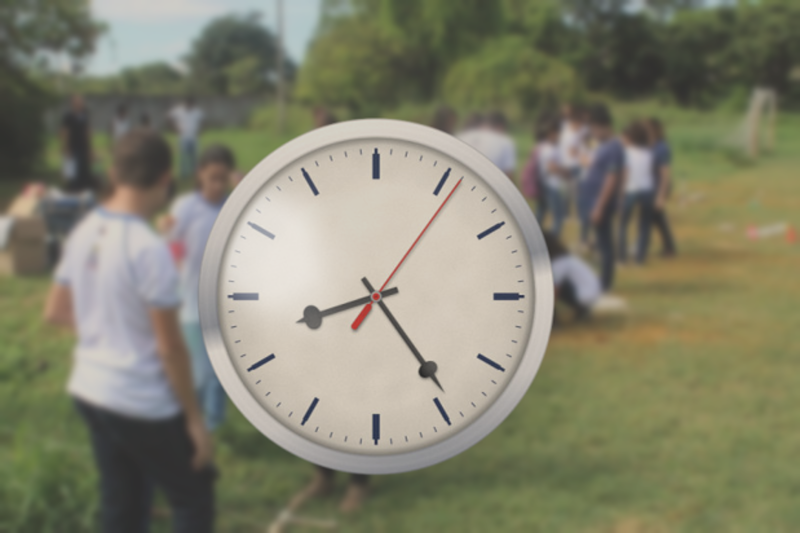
**8:24:06**
